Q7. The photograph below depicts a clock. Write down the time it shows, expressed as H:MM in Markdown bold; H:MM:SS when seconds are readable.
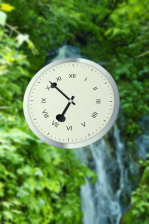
**6:52**
